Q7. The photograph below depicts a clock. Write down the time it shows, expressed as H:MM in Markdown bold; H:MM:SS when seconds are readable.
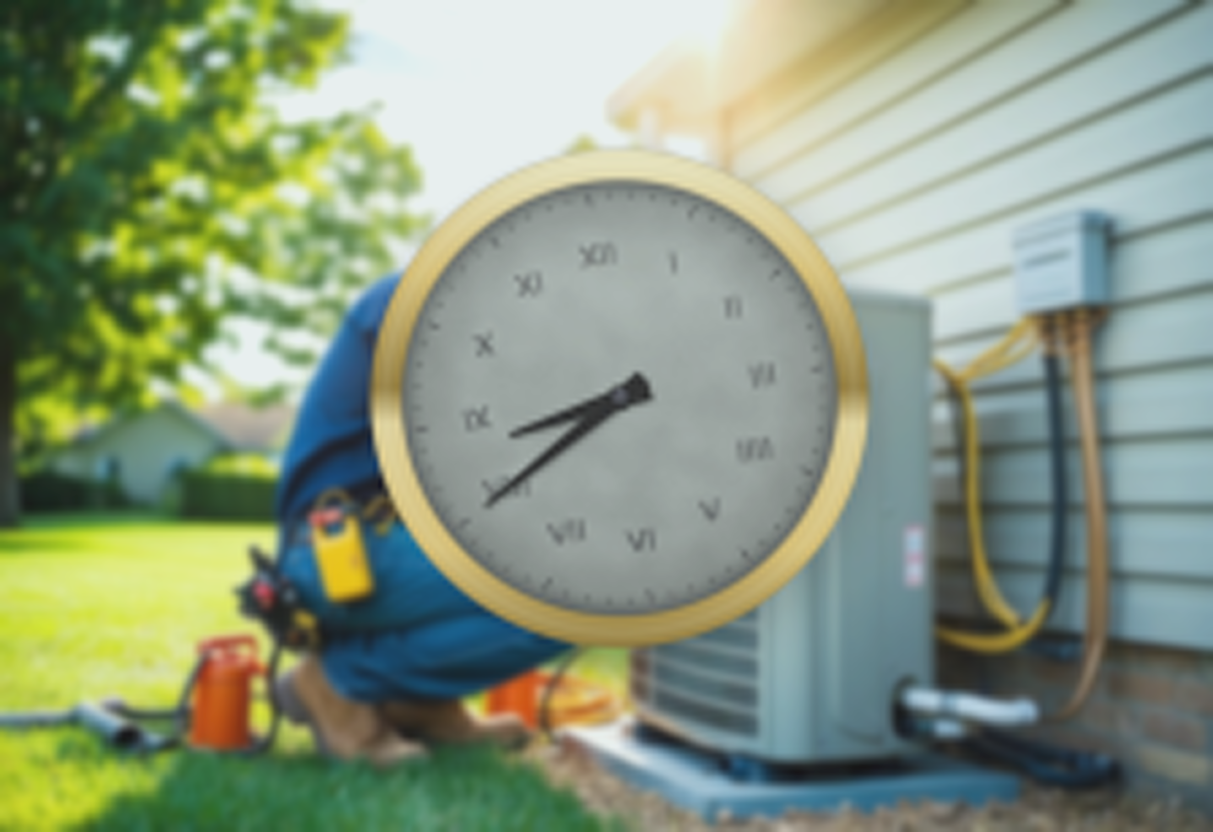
**8:40**
